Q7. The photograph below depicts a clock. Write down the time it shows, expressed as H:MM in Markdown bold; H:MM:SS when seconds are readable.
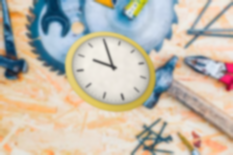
**10:00**
